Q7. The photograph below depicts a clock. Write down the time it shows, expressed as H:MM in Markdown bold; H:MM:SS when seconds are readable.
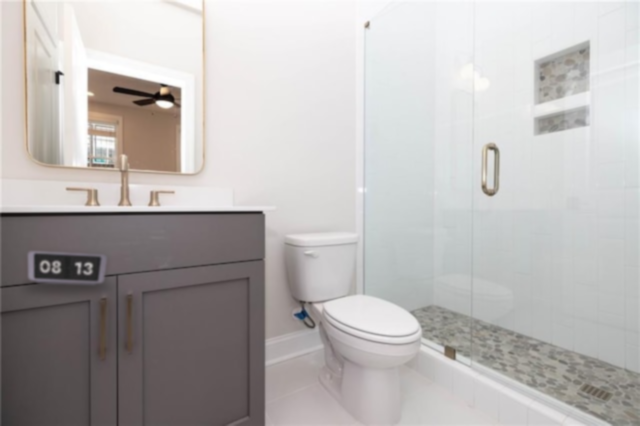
**8:13**
